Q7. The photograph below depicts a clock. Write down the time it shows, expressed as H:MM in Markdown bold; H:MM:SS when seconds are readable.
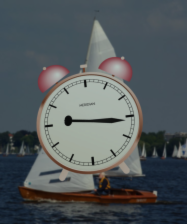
**9:16**
